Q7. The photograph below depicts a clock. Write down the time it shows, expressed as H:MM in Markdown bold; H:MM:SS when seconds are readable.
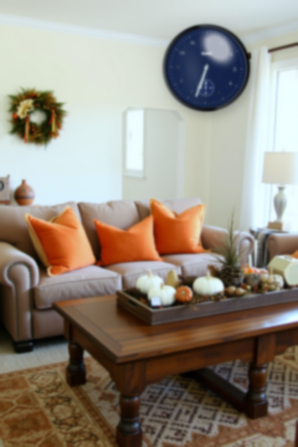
**6:33**
